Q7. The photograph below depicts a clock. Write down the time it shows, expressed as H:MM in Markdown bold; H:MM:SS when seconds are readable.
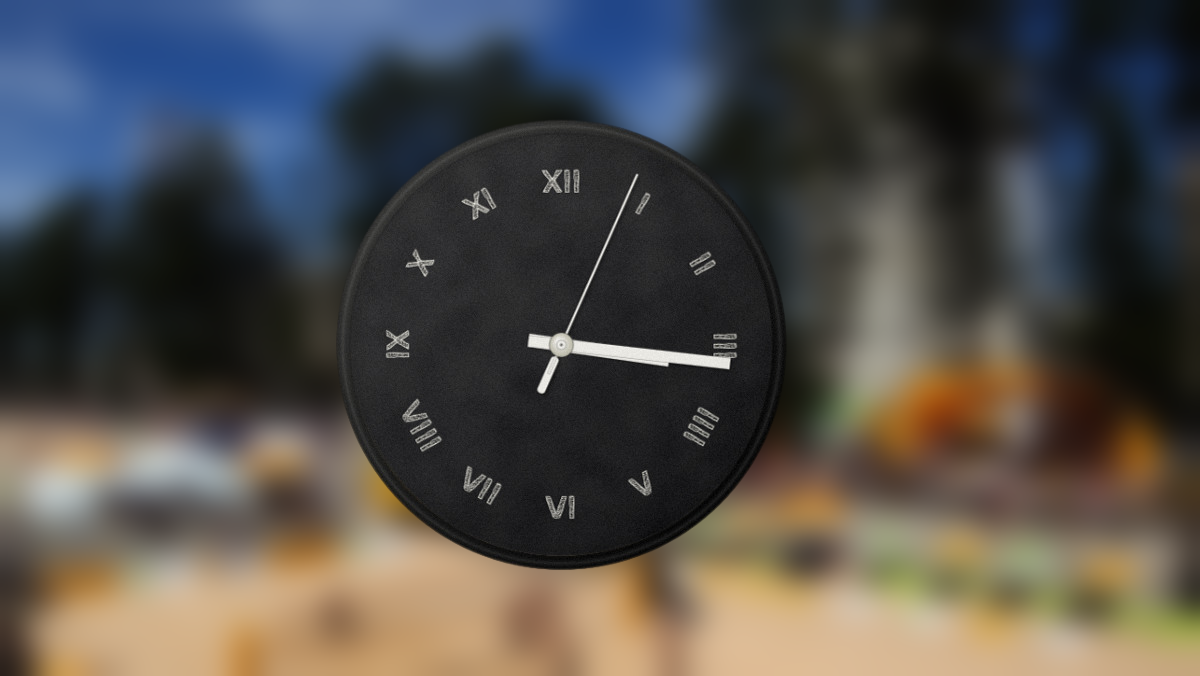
**3:16:04**
